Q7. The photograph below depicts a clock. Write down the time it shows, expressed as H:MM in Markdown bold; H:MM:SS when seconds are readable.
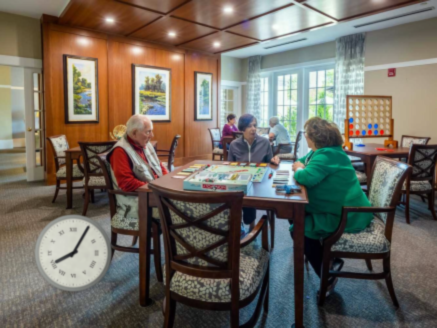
**8:05**
